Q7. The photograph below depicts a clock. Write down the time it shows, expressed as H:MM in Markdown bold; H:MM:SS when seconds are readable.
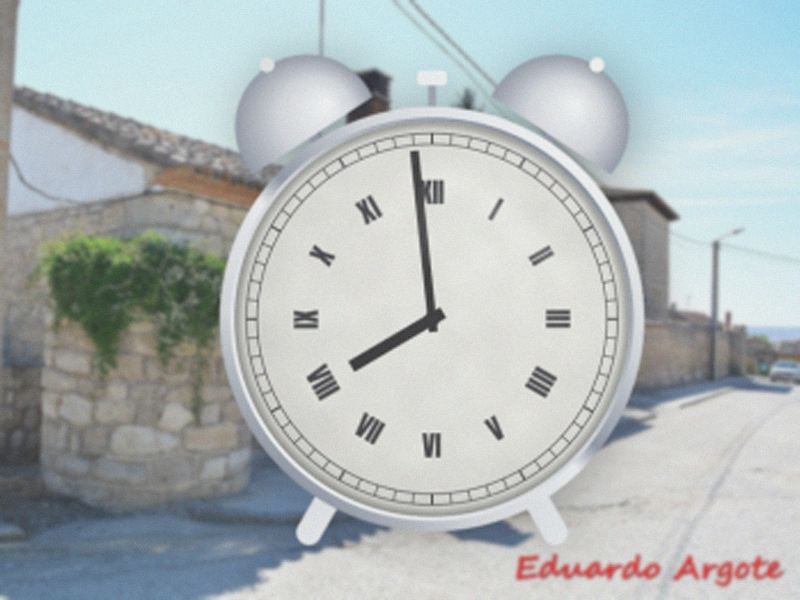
**7:59**
